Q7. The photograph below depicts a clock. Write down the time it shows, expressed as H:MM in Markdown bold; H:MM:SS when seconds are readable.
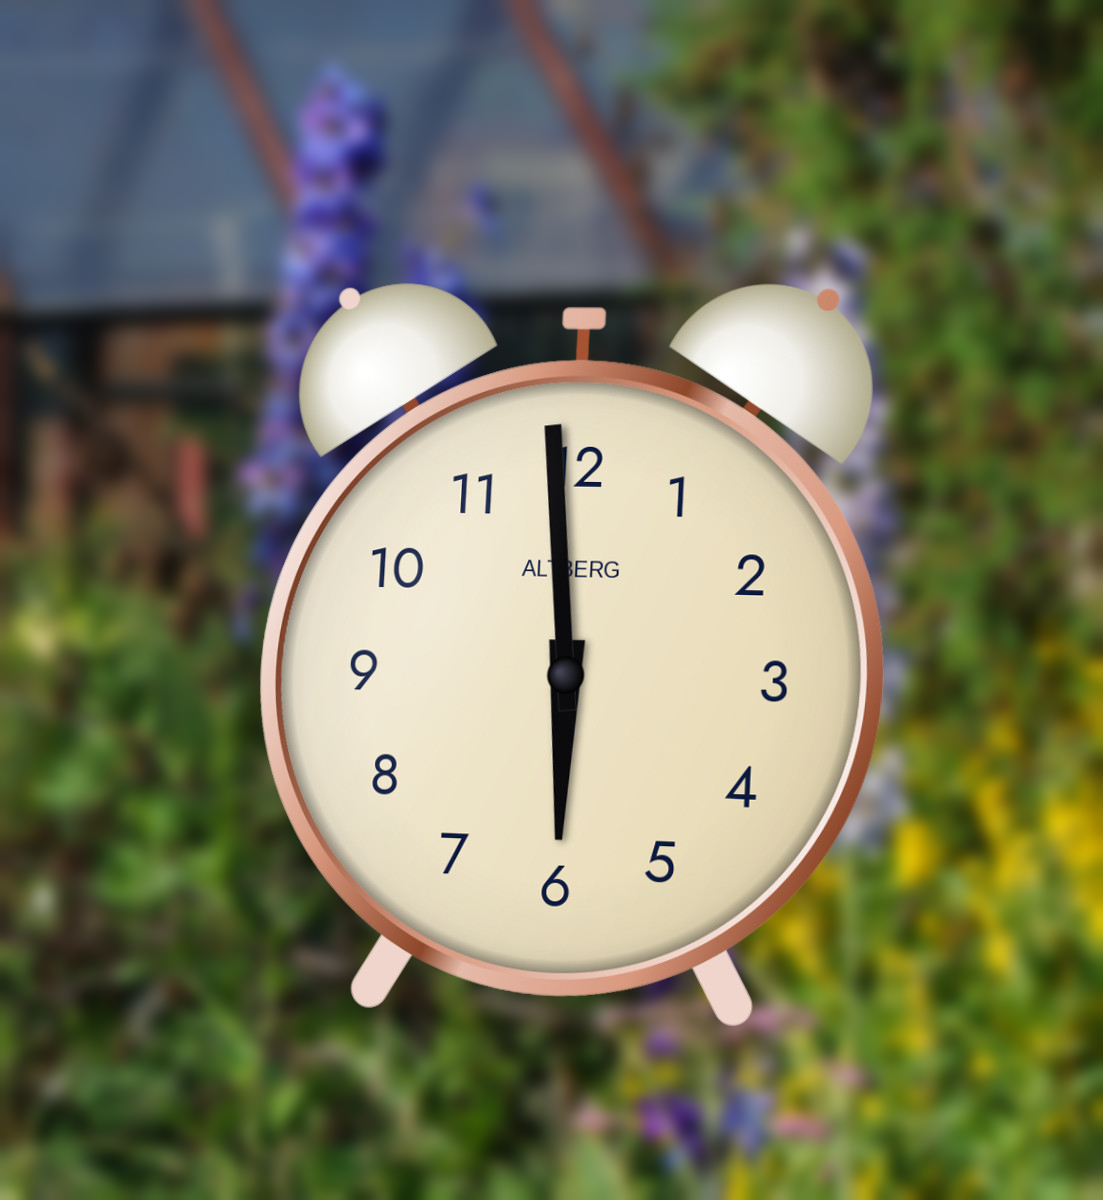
**5:59**
